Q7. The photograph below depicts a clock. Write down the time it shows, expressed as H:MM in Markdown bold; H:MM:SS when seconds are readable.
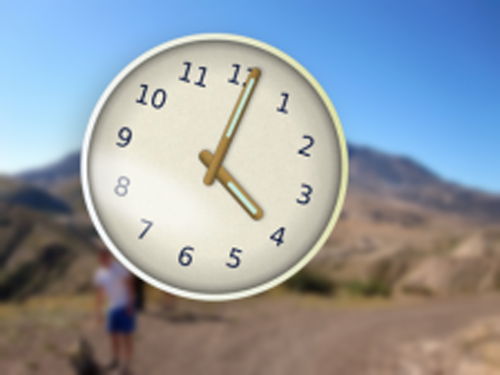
**4:01**
